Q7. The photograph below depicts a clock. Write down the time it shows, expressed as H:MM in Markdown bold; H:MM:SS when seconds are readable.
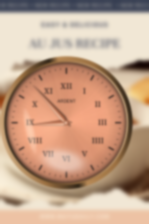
**8:53**
